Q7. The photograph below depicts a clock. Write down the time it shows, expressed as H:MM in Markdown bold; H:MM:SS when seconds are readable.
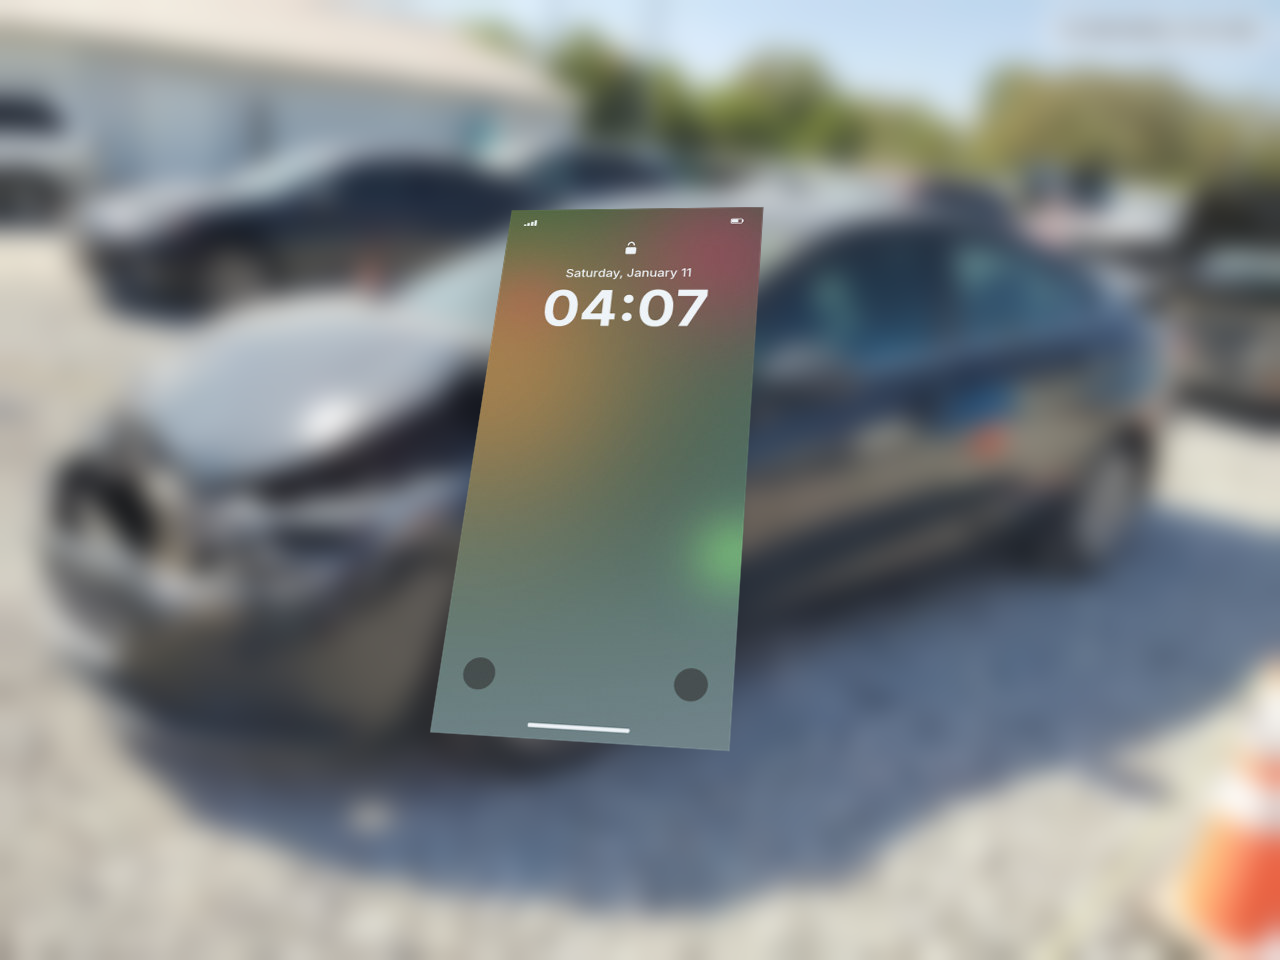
**4:07**
